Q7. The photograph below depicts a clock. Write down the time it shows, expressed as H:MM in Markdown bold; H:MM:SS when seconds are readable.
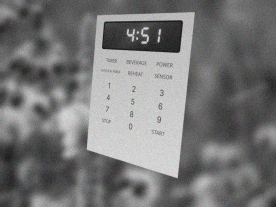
**4:51**
